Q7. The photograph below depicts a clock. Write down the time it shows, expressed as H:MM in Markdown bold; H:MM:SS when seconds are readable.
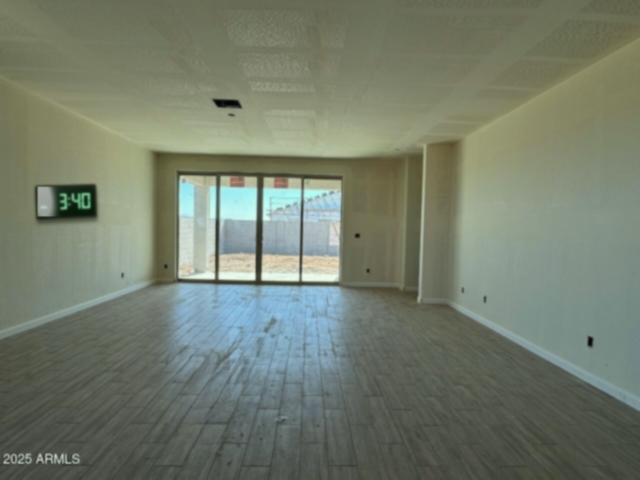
**3:40**
